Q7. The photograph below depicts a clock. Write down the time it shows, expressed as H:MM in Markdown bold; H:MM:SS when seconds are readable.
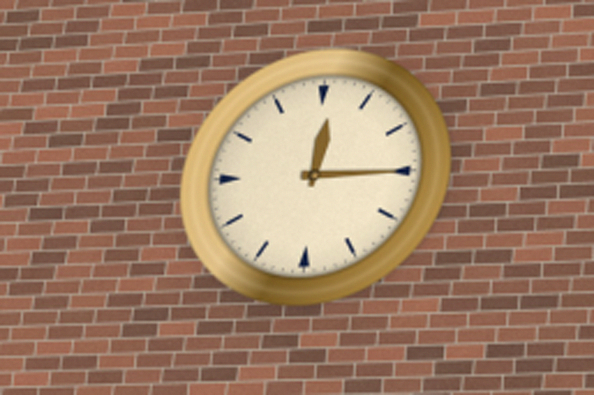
**12:15**
